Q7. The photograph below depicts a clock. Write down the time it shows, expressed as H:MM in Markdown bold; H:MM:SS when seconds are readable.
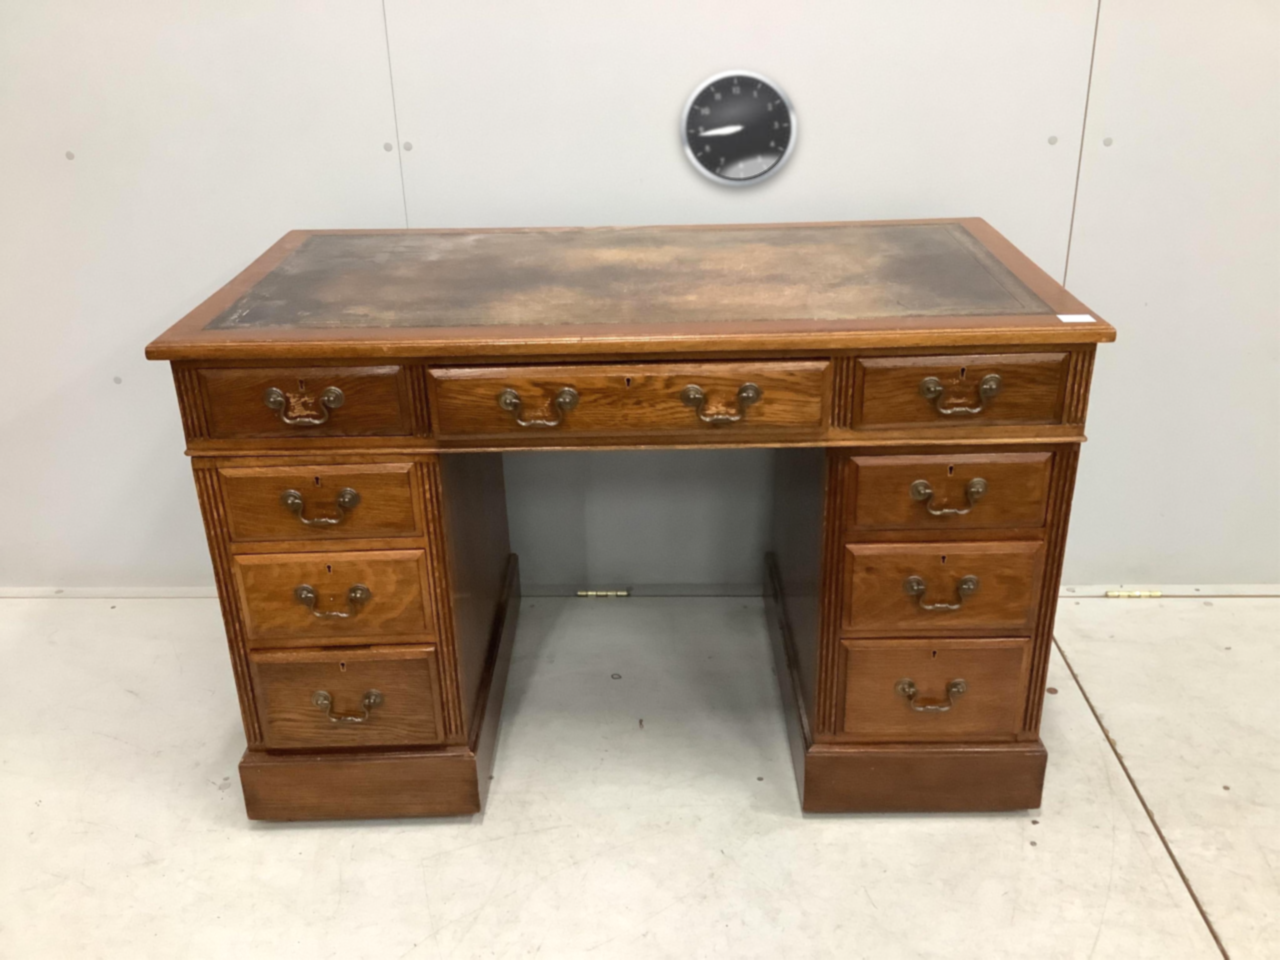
**8:44**
